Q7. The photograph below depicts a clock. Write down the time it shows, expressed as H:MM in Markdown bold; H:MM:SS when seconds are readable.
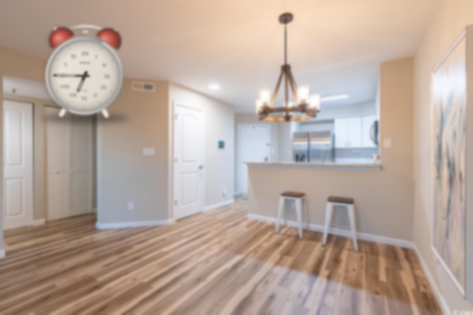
**6:45**
